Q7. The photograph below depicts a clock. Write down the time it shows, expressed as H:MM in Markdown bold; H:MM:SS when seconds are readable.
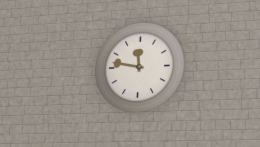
**11:47**
